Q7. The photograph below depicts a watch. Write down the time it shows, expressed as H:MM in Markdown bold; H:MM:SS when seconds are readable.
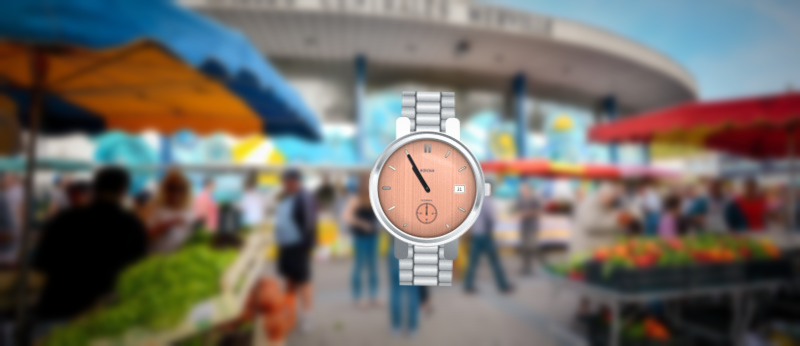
**10:55**
